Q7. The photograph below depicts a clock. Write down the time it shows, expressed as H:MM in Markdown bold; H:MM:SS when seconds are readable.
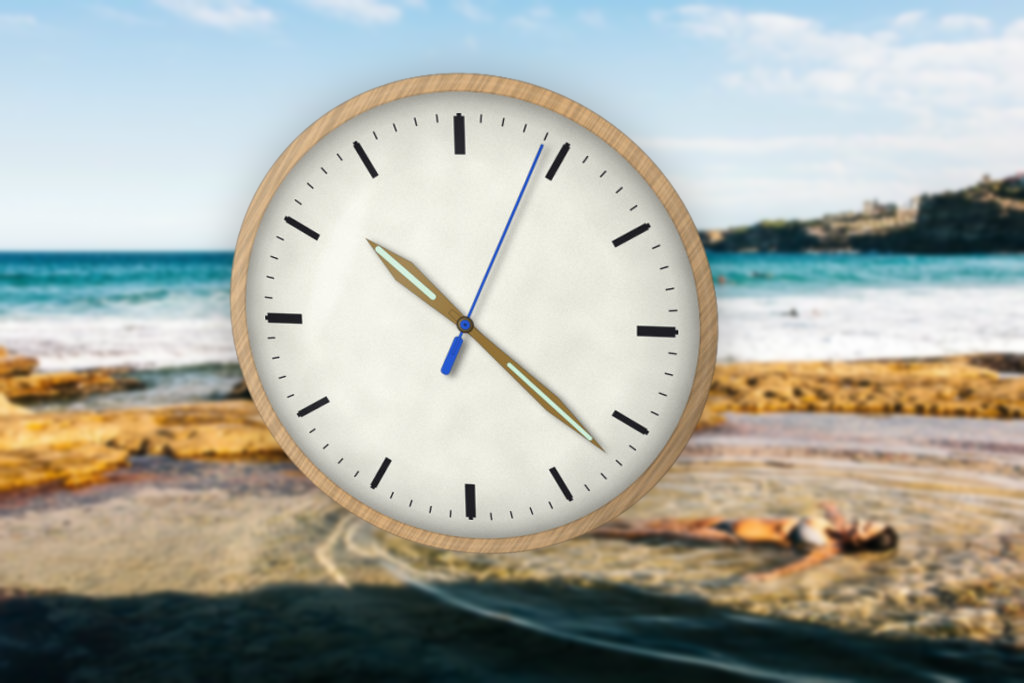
**10:22:04**
